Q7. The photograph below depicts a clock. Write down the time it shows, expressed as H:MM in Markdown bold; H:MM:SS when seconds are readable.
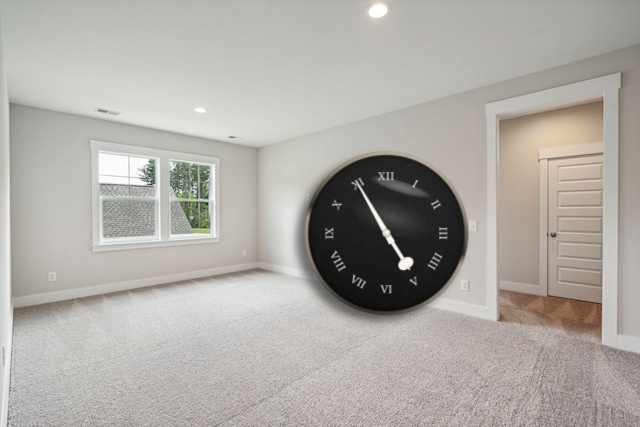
**4:55**
